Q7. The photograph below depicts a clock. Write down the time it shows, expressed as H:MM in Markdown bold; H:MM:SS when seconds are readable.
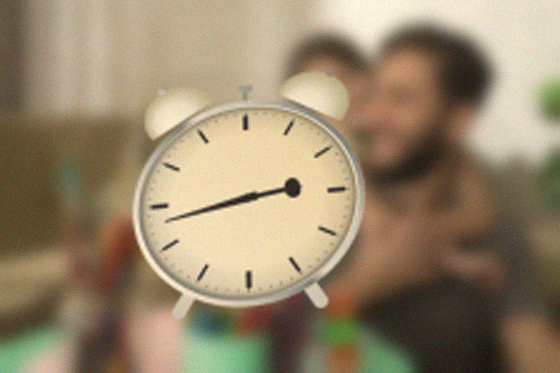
**2:43**
